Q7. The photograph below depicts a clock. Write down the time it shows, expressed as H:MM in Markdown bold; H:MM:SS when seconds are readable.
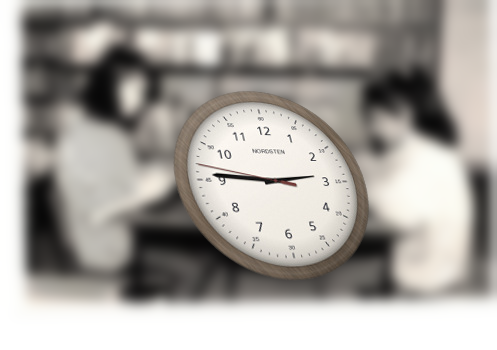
**2:45:47**
